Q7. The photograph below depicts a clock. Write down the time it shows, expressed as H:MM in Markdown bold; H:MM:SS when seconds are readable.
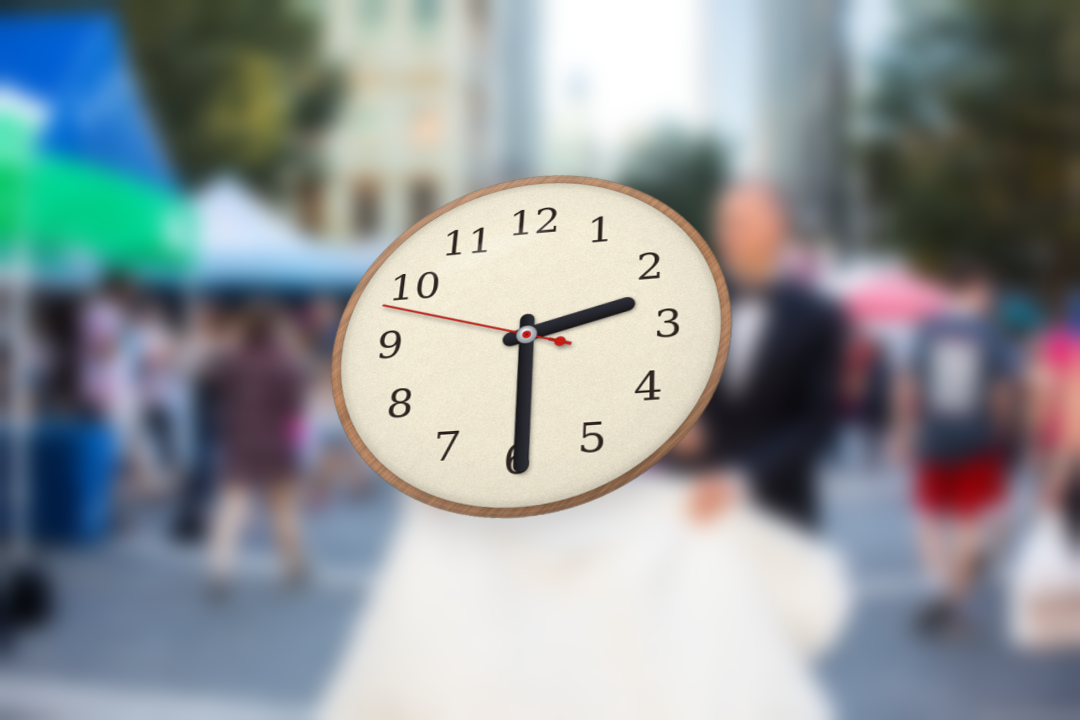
**2:29:48**
